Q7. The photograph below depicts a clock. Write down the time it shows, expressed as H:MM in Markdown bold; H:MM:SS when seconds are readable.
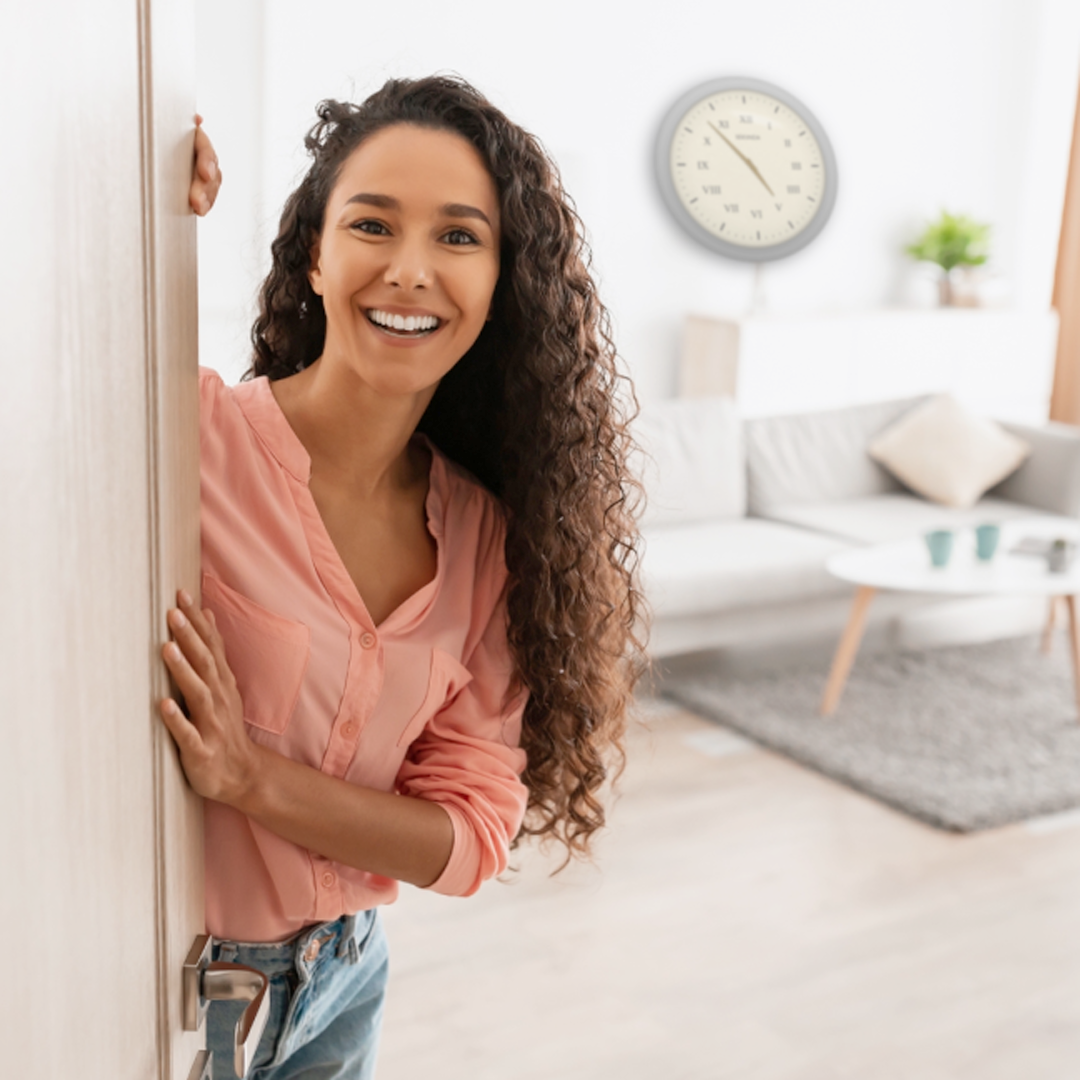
**4:53**
